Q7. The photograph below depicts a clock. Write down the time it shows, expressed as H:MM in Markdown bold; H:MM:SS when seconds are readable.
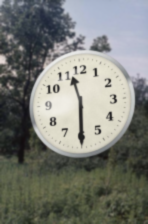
**11:30**
